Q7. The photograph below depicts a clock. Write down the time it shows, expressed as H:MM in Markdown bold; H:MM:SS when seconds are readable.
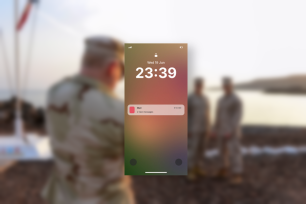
**23:39**
